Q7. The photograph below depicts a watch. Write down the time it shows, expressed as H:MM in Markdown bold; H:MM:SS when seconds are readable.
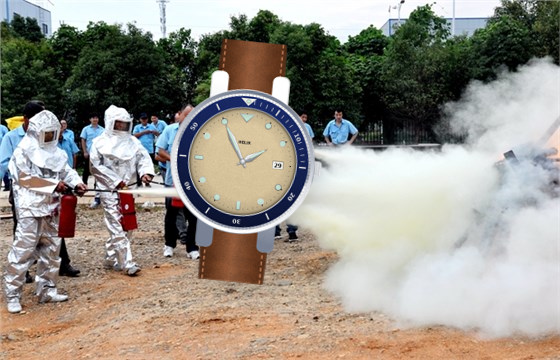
**1:55**
